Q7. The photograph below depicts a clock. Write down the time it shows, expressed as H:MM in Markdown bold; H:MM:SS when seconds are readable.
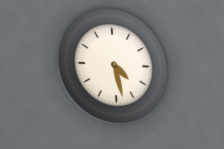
**4:28**
